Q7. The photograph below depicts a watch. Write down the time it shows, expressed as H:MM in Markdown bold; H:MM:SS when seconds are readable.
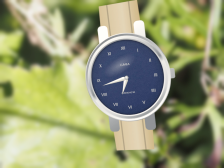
**6:43**
